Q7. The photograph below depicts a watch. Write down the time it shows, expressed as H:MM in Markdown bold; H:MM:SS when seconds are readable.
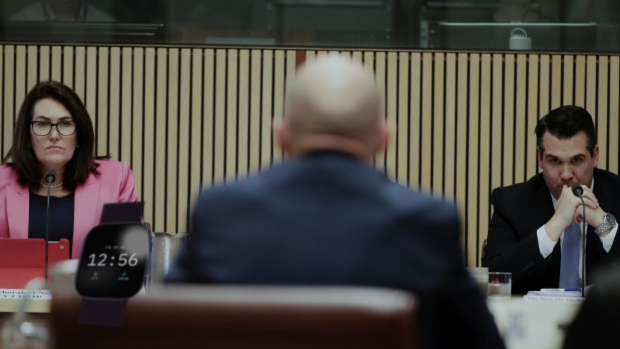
**12:56**
